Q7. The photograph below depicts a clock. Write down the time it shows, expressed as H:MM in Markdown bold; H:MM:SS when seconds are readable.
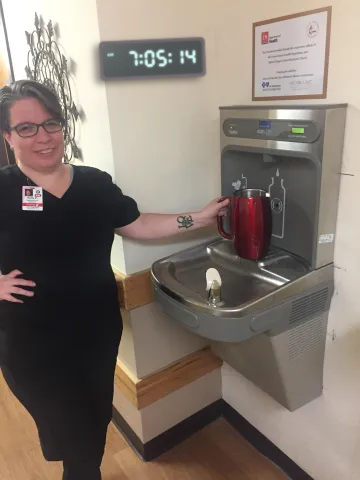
**7:05:14**
